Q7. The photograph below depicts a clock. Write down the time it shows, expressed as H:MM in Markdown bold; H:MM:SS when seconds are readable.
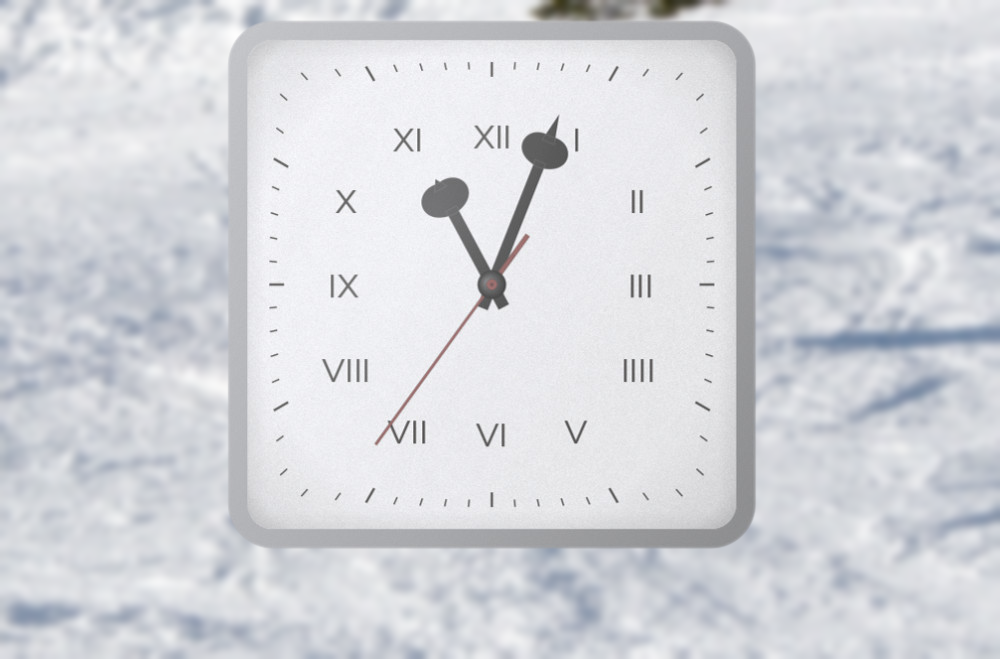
**11:03:36**
